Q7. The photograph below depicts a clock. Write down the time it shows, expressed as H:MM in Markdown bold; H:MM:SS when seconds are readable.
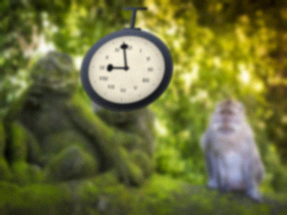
**8:58**
